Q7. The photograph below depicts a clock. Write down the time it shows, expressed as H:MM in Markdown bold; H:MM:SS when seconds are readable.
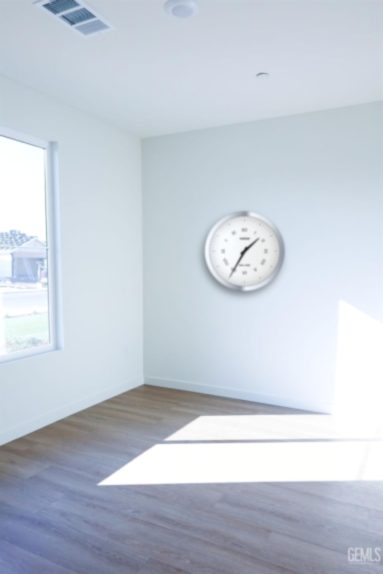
**1:35**
